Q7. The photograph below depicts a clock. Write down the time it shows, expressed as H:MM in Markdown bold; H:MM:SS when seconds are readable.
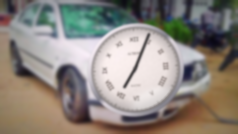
**7:04**
